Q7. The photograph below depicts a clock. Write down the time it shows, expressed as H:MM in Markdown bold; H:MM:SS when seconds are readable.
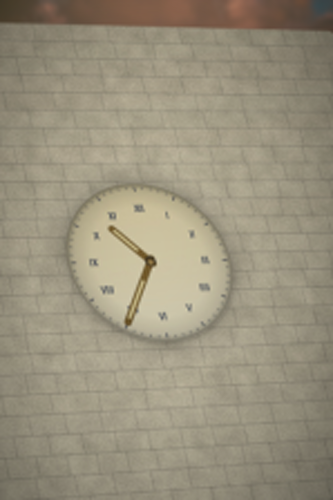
**10:35**
